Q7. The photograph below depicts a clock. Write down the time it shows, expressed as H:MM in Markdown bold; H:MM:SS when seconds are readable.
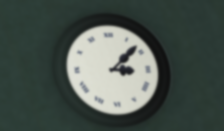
**3:08**
